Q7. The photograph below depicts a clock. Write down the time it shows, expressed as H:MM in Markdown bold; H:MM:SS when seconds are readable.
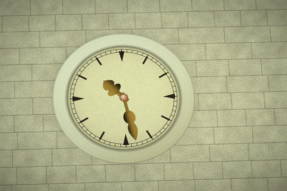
**10:28**
